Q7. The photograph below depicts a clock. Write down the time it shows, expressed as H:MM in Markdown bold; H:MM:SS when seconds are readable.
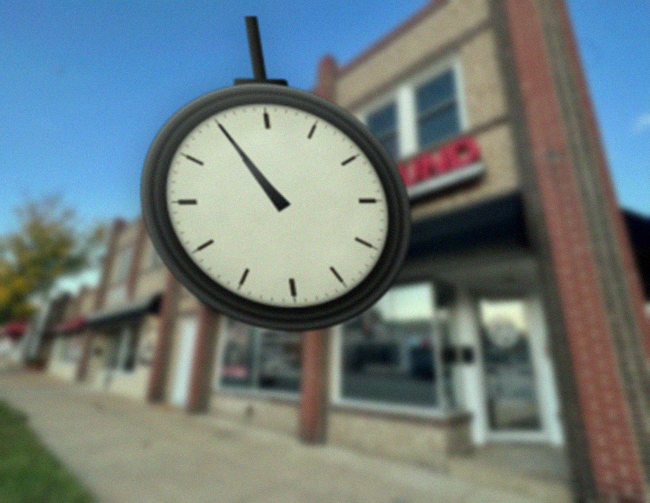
**10:55**
